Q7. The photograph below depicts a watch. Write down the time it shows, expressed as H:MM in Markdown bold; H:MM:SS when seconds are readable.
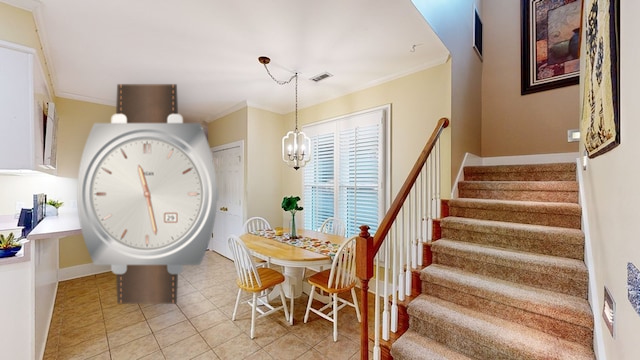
**11:28**
